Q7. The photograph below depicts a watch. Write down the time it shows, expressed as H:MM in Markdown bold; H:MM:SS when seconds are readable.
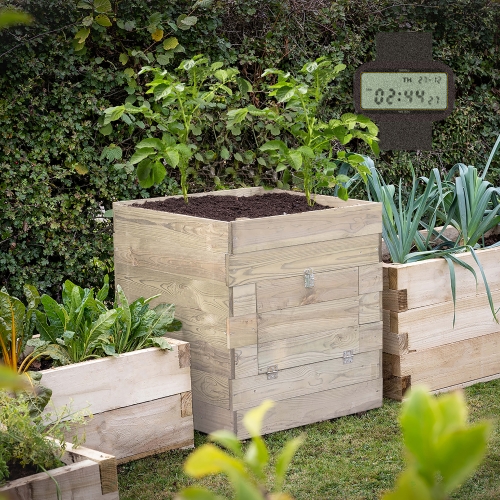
**2:44:27**
